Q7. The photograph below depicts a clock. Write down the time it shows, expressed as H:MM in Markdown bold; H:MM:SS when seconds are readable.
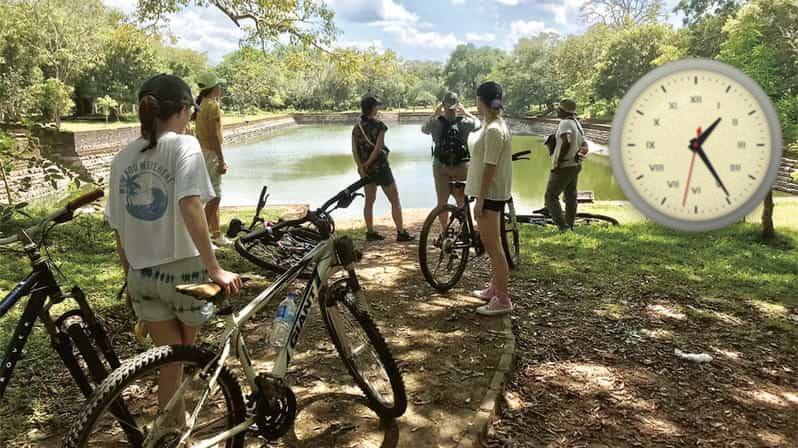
**1:24:32**
